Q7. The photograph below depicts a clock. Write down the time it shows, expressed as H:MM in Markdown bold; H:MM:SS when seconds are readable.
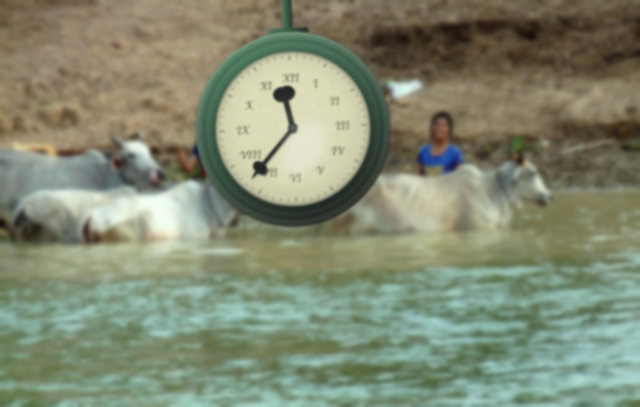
**11:37**
